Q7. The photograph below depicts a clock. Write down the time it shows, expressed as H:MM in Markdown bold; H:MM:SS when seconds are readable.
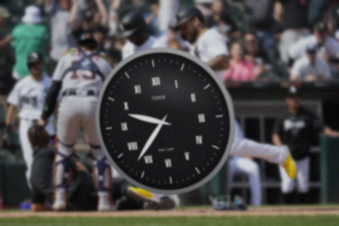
**9:37**
